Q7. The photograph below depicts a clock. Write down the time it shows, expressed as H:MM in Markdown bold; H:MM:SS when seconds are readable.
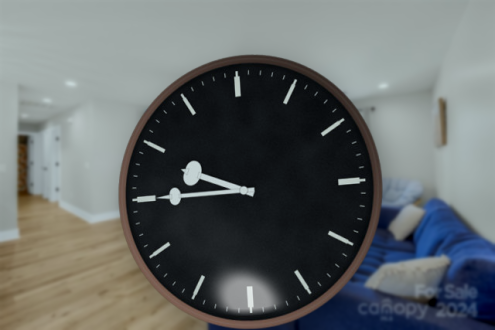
**9:45**
